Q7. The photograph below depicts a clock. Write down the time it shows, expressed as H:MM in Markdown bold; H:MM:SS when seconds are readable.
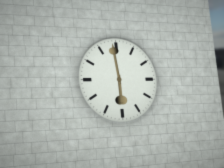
**5:59**
